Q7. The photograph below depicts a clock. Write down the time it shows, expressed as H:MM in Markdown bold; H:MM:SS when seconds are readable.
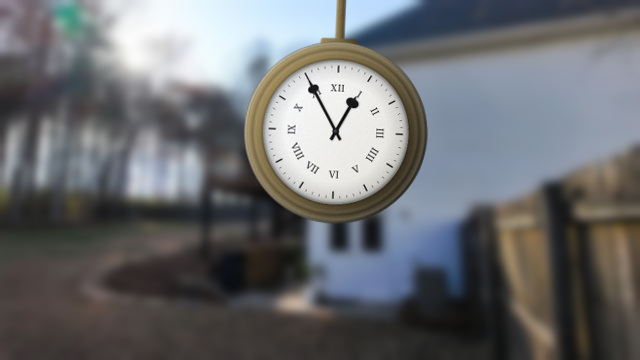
**12:55**
